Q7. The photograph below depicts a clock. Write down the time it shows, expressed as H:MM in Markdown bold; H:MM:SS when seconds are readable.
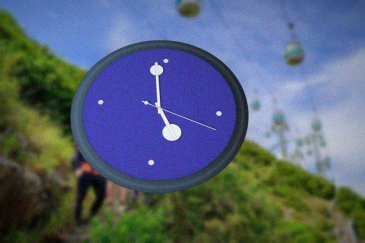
**4:58:18**
